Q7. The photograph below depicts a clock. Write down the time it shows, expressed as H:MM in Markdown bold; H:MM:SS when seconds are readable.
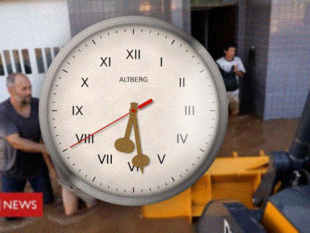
**6:28:40**
